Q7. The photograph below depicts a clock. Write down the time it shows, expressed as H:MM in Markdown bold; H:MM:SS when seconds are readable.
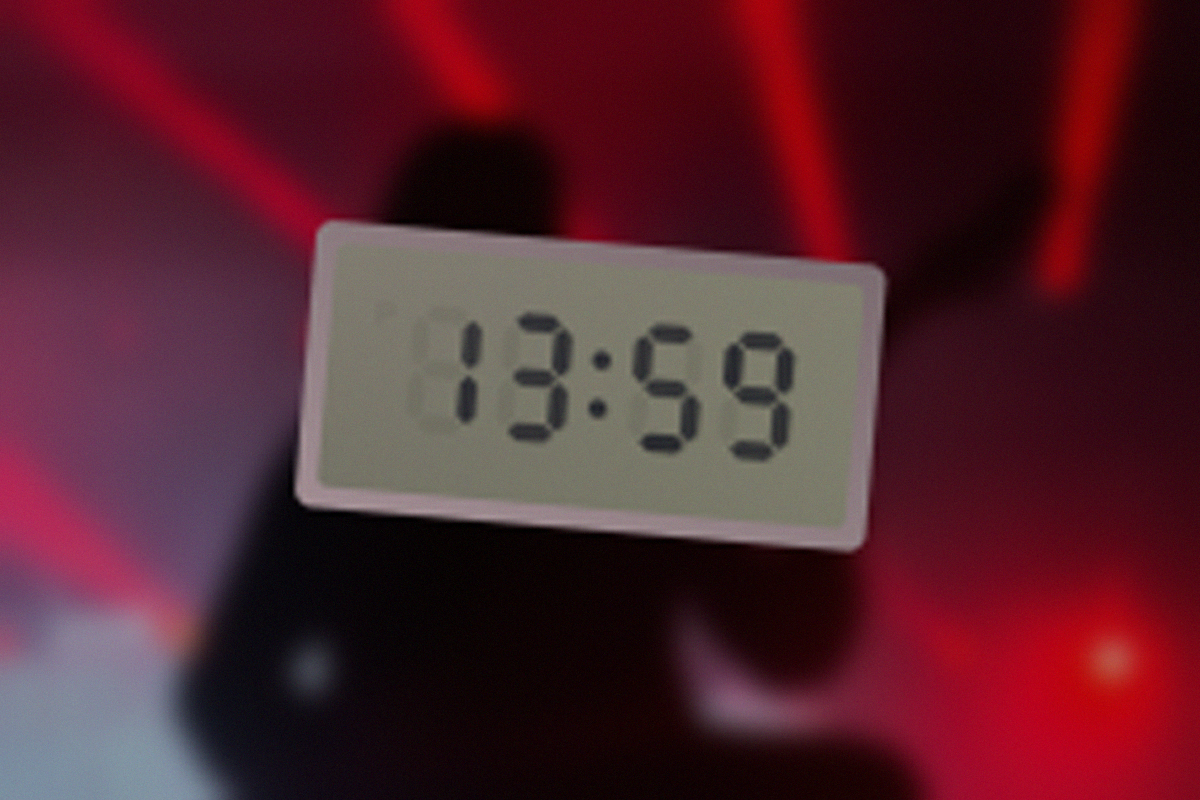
**13:59**
